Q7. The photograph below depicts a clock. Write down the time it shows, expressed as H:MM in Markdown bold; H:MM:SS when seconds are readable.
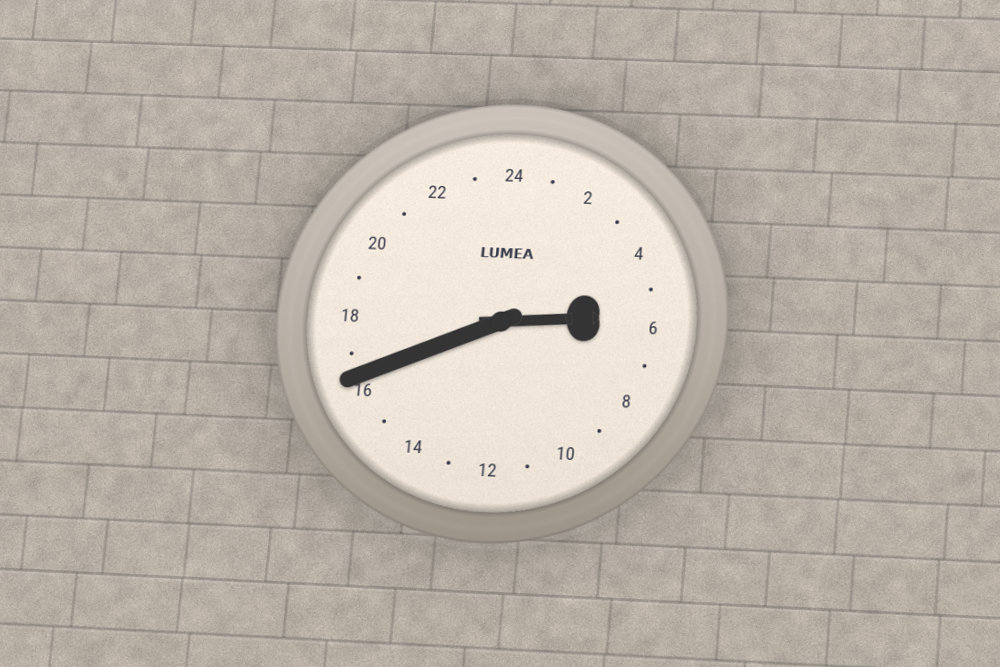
**5:41**
